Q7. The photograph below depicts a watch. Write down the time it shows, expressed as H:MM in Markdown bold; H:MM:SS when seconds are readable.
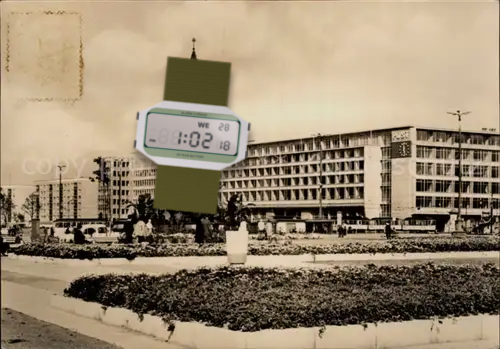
**1:02:18**
